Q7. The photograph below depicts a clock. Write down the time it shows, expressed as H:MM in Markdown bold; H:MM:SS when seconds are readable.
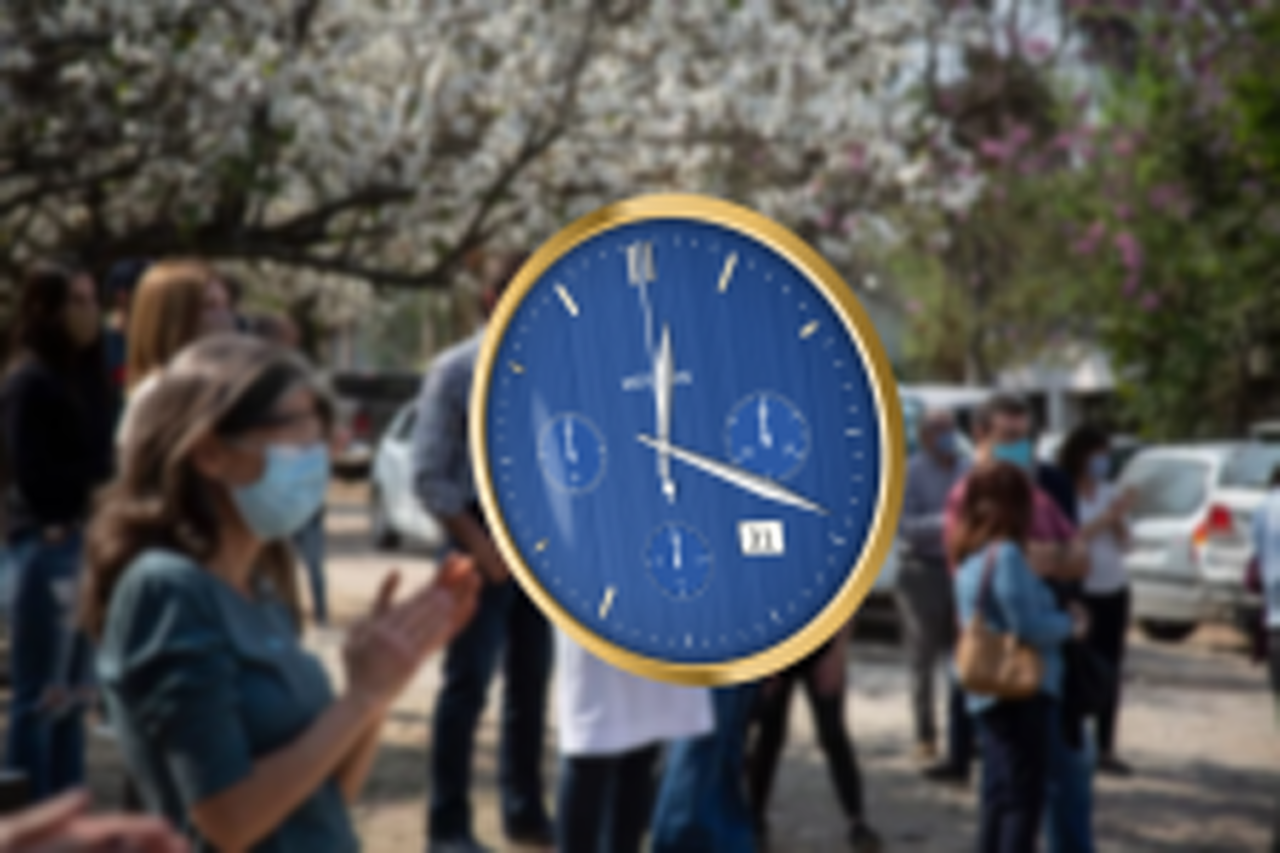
**12:19**
